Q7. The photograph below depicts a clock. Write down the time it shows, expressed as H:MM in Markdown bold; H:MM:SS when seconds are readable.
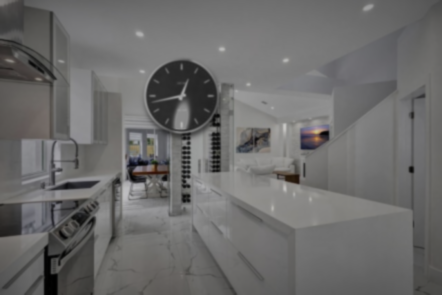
**12:43**
